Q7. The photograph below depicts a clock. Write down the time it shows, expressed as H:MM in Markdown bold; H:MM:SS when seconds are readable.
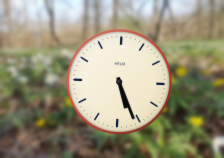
**5:26**
